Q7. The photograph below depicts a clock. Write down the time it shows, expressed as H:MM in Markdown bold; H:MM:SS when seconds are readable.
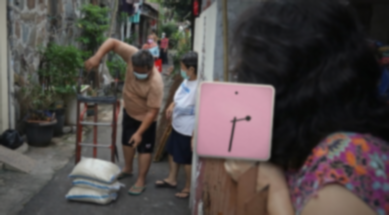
**2:31**
